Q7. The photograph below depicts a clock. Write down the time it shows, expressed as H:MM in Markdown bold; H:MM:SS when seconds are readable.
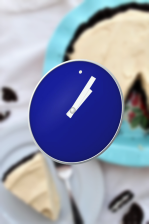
**1:04**
